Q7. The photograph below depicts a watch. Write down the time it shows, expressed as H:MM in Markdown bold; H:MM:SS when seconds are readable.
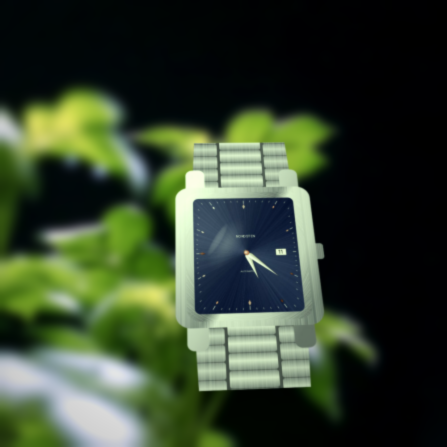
**5:22**
